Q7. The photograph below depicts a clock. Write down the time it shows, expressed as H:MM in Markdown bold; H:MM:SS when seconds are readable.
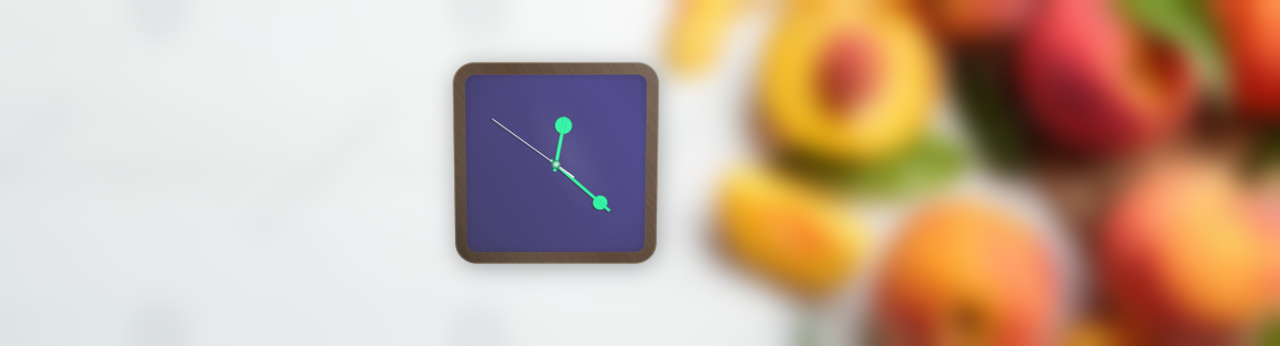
**12:21:51**
